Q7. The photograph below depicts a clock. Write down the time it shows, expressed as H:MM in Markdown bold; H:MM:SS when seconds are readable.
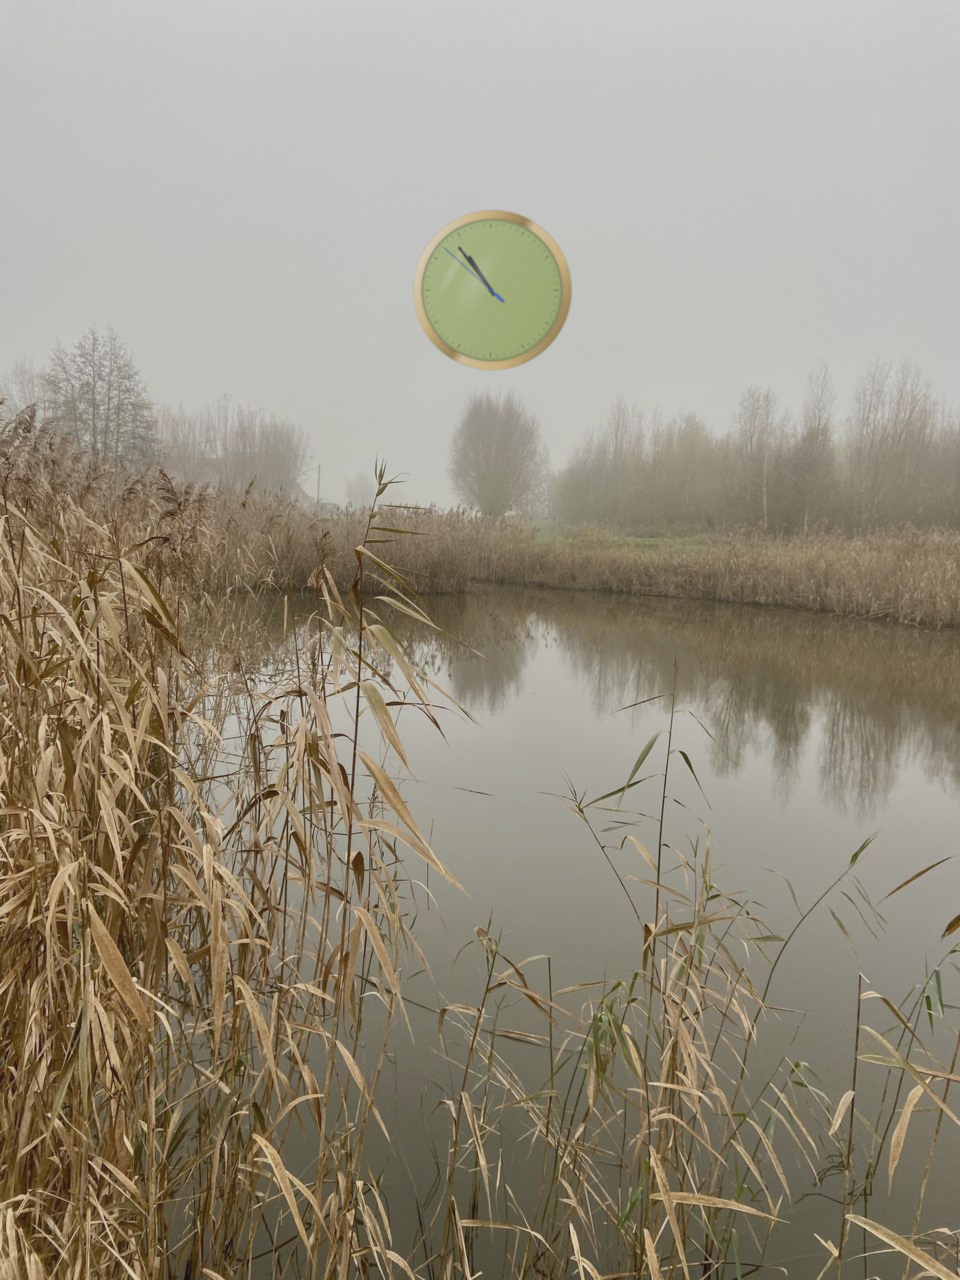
**10:53:52**
